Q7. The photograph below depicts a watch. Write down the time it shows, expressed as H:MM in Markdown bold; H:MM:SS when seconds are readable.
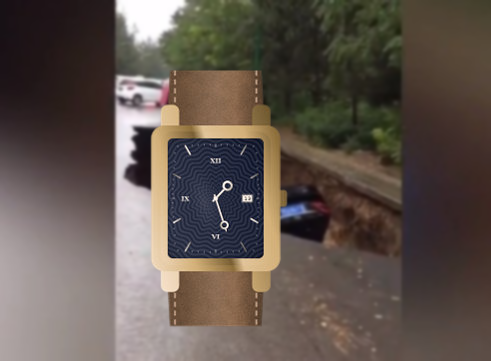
**1:27**
